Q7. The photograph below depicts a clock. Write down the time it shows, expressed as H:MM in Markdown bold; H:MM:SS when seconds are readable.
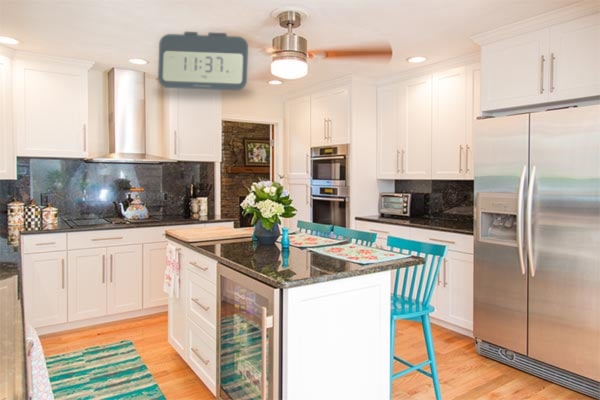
**11:37**
